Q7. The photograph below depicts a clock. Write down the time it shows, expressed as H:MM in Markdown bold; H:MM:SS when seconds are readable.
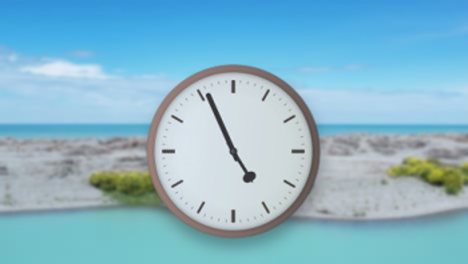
**4:56**
